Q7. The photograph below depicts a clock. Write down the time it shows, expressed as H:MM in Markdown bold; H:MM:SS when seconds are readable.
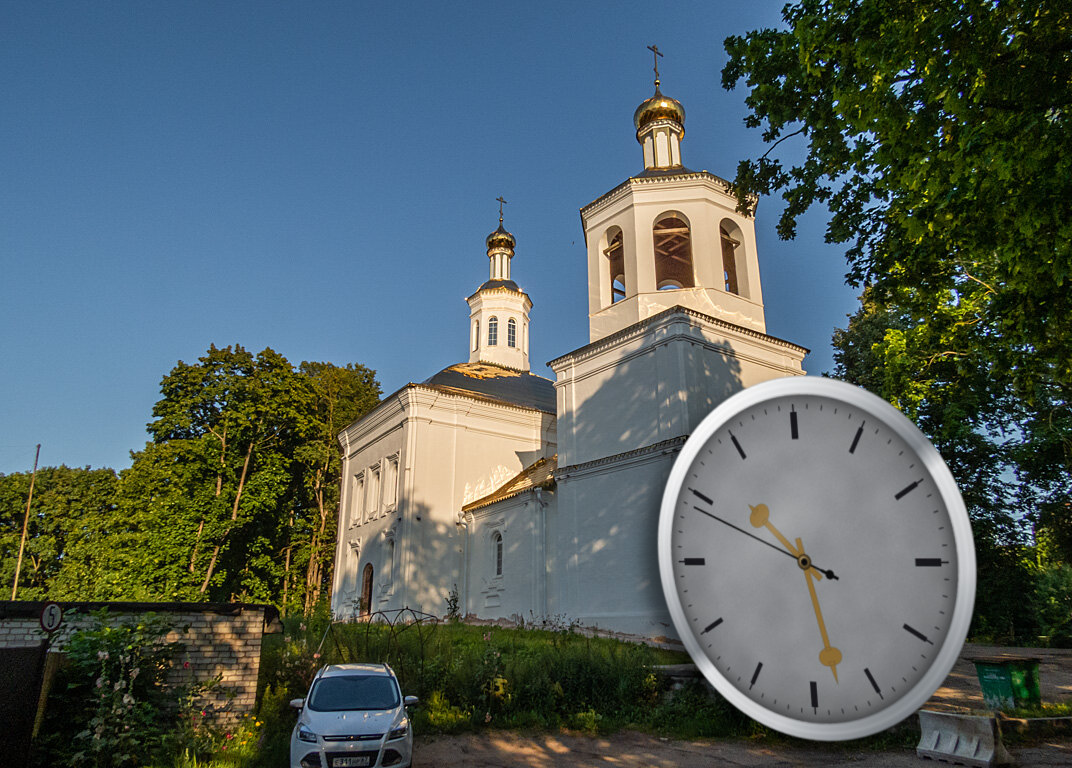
**10:27:49**
